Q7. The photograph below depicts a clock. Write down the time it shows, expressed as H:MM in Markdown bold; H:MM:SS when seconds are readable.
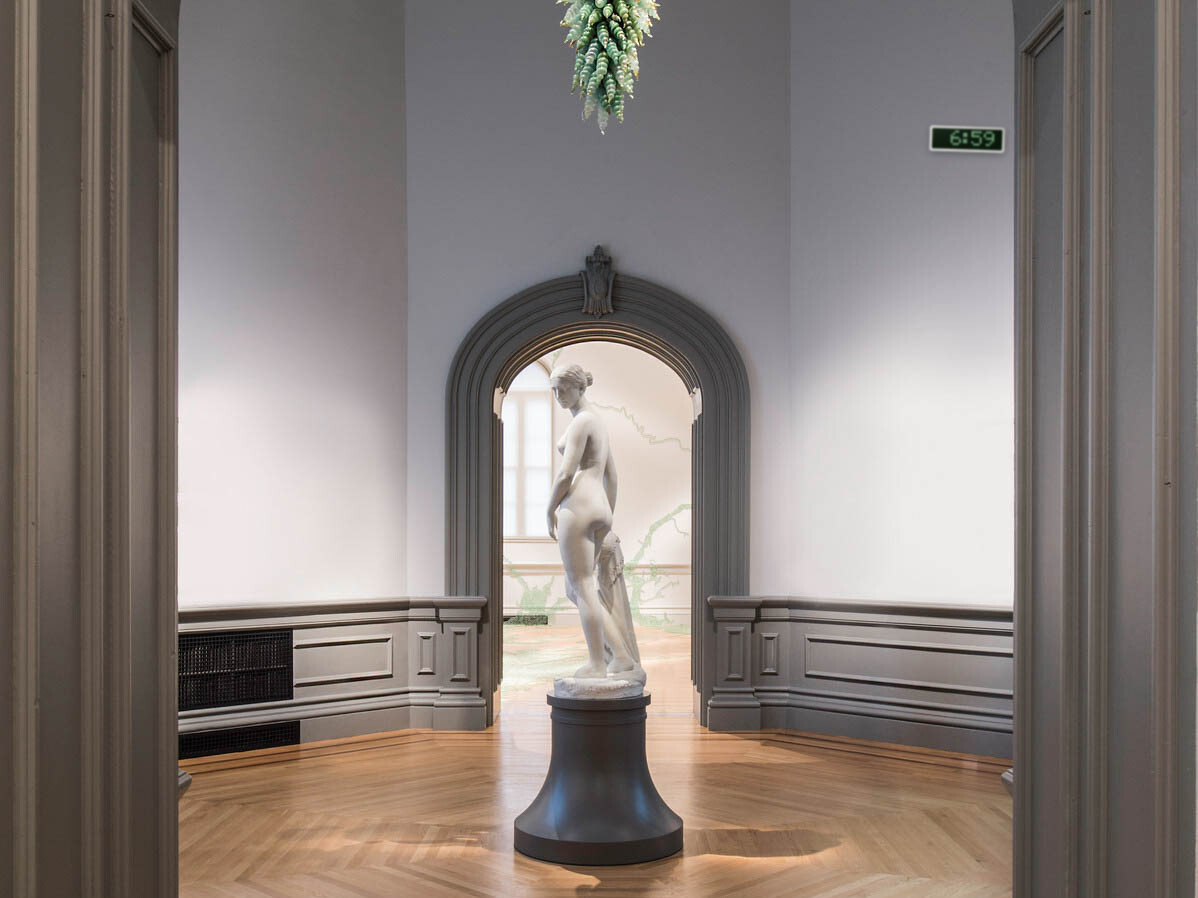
**6:59**
